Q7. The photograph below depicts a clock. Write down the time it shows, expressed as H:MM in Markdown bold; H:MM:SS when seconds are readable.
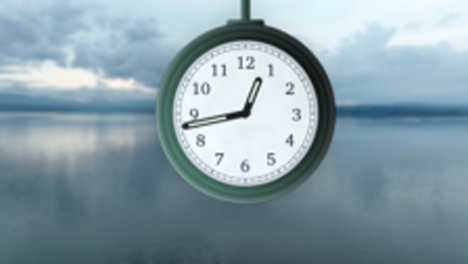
**12:43**
